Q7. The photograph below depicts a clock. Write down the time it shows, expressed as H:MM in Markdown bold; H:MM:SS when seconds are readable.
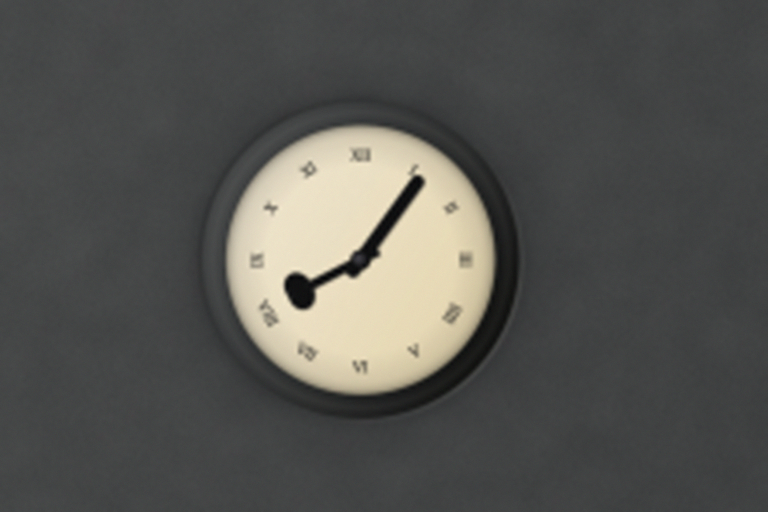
**8:06**
